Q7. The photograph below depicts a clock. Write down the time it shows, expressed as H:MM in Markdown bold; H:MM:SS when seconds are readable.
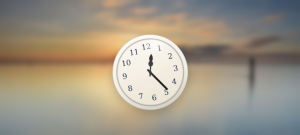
**12:24**
